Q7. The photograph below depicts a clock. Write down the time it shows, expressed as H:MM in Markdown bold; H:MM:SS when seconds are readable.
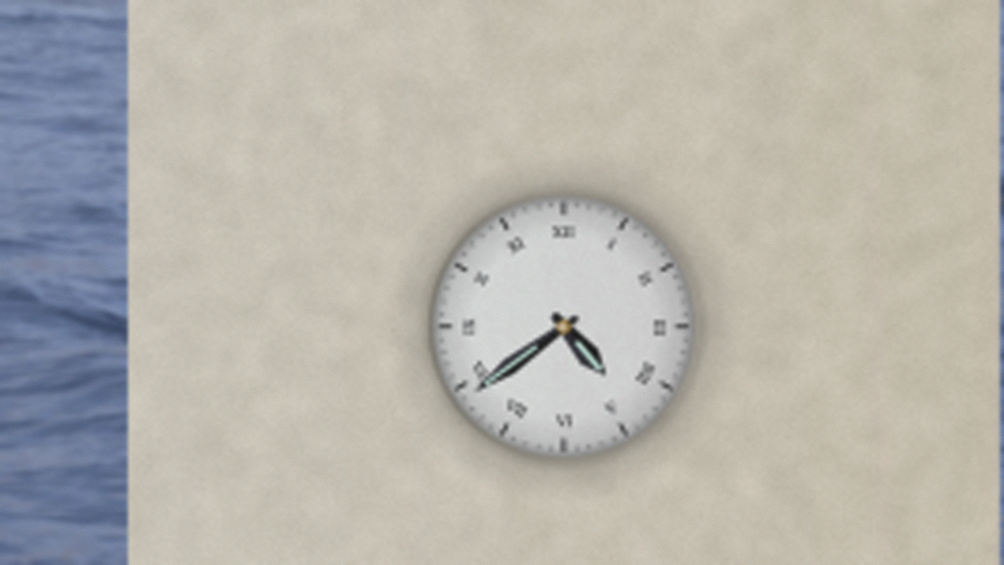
**4:39**
